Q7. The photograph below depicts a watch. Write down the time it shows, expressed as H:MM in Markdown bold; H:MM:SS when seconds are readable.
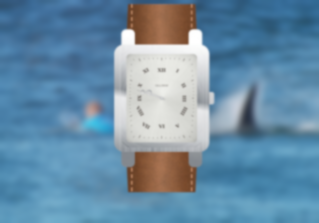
**9:48**
